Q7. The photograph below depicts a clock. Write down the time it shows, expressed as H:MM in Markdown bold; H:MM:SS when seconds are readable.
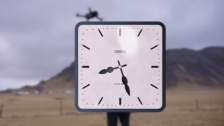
**8:27**
